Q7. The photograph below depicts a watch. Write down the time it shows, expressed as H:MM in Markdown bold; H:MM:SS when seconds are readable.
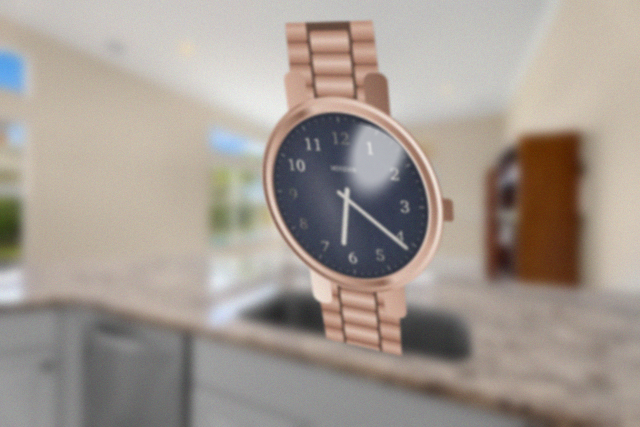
**6:21**
